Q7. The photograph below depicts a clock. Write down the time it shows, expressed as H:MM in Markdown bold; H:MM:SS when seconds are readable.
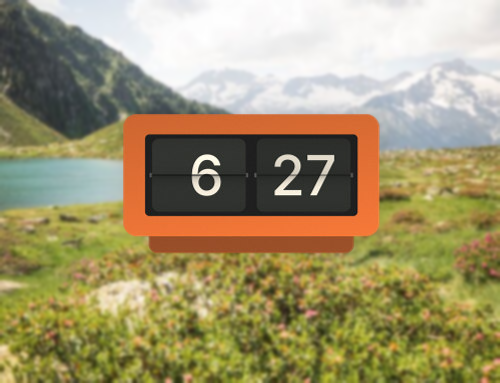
**6:27**
